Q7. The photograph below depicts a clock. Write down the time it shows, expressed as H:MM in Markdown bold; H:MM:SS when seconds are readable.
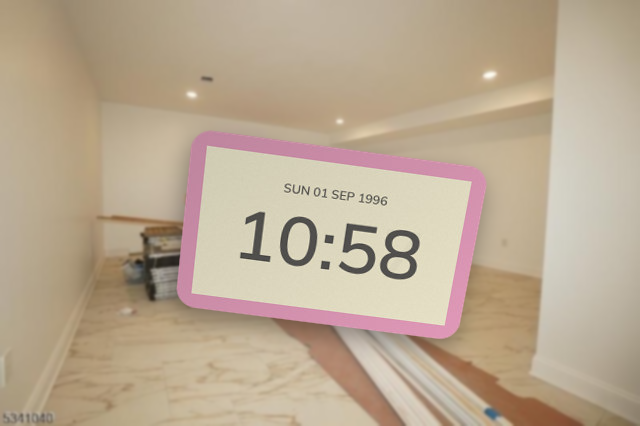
**10:58**
